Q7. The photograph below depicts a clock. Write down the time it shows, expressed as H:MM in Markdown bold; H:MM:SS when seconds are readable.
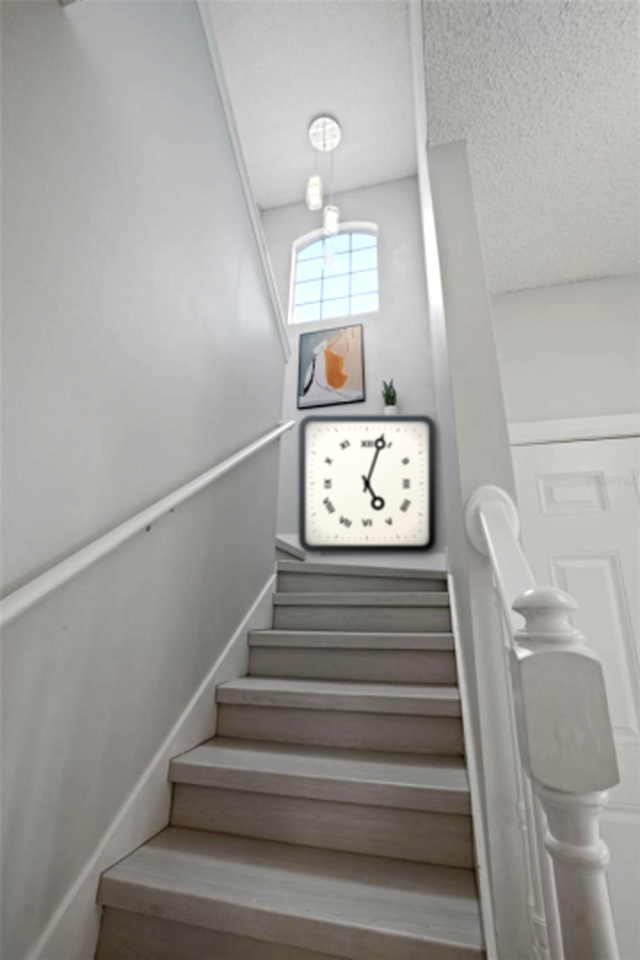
**5:03**
